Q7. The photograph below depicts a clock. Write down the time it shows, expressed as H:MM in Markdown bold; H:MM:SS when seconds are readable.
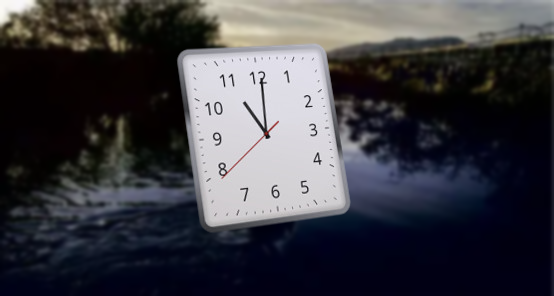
**11:00:39**
